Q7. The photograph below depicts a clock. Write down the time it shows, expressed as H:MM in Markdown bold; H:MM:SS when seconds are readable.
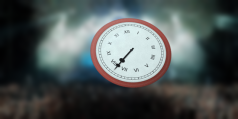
**7:38**
